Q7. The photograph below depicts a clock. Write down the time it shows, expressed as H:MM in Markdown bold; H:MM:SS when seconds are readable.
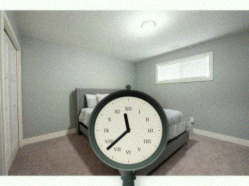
**11:38**
